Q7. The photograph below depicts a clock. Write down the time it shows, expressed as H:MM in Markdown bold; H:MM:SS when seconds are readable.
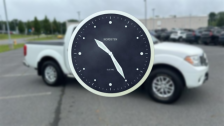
**10:25**
